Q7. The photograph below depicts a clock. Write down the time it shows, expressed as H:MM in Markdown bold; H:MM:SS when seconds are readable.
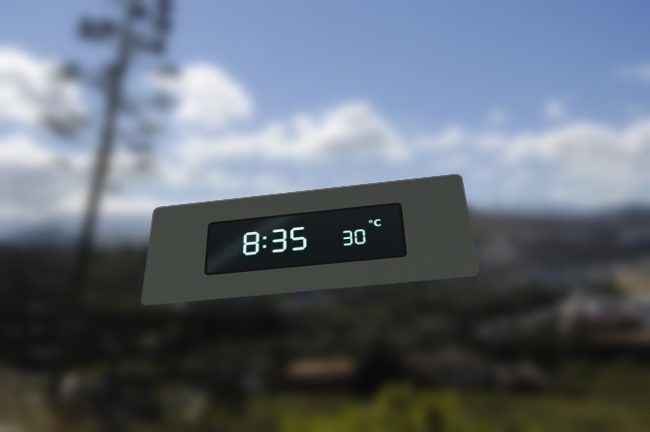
**8:35**
